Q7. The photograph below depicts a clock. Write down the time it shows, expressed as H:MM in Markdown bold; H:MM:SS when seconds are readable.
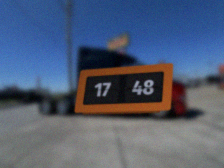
**17:48**
